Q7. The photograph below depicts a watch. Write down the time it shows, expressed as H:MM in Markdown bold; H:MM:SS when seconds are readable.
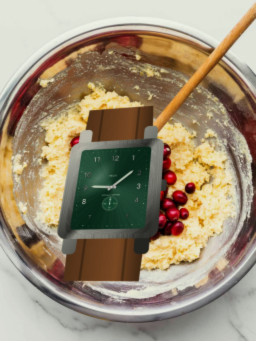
**9:08**
